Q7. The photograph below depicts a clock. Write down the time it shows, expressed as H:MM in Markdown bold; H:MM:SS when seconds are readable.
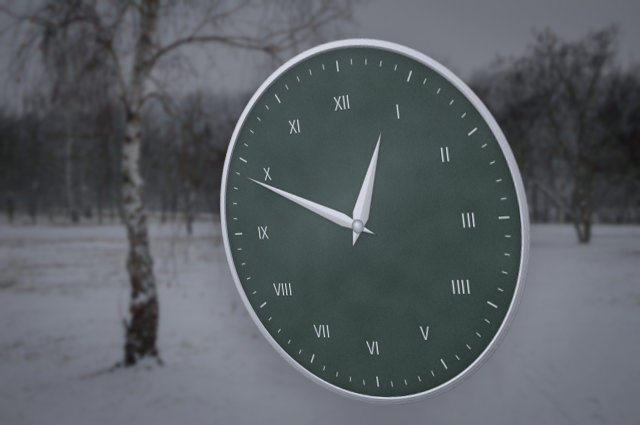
**12:49**
